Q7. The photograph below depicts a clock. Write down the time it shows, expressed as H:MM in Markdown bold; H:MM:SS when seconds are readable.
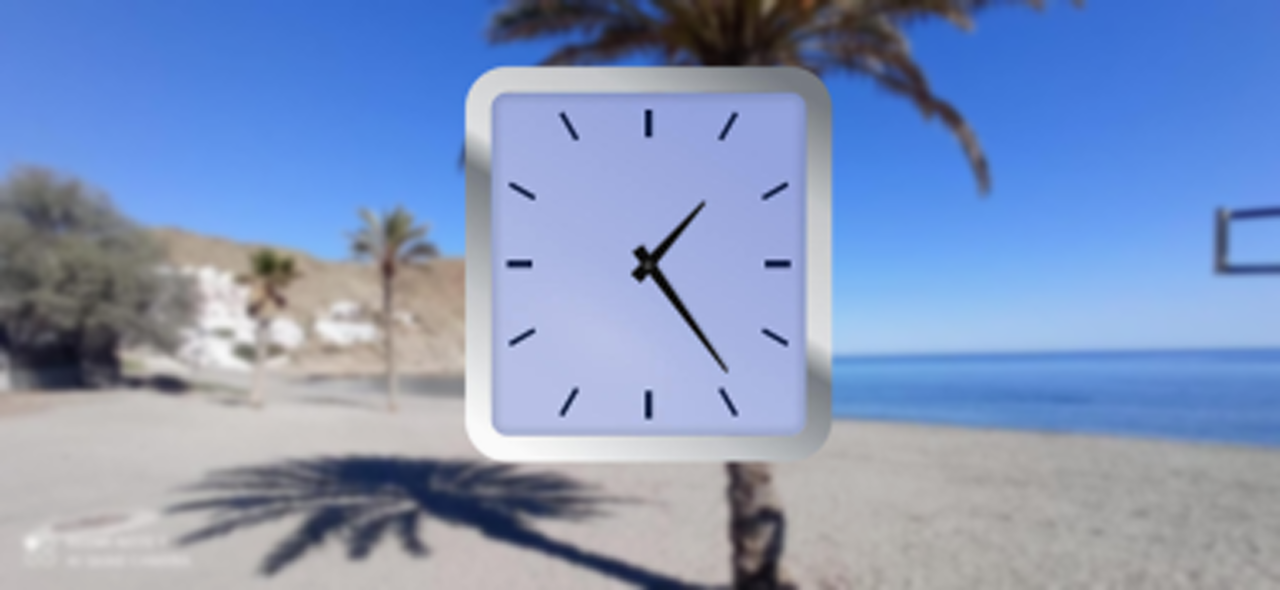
**1:24**
